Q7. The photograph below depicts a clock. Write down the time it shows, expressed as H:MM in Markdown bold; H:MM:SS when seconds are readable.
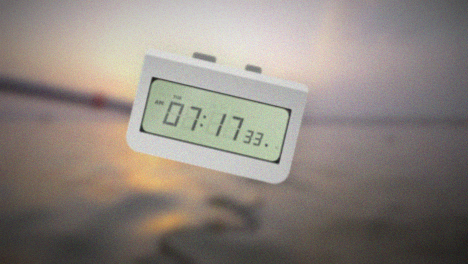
**7:17:33**
